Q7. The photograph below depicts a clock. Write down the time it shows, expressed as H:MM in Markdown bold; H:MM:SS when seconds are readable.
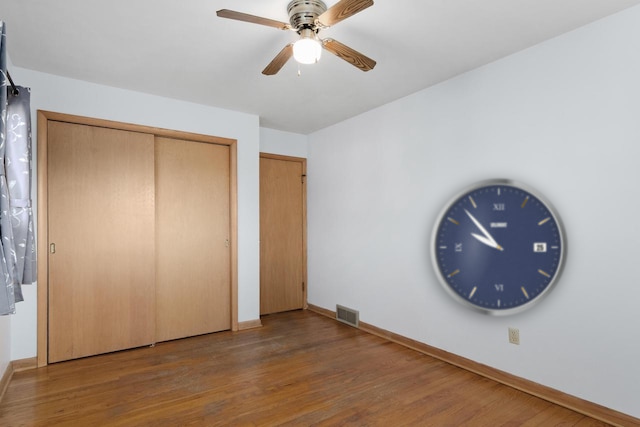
**9:53**
